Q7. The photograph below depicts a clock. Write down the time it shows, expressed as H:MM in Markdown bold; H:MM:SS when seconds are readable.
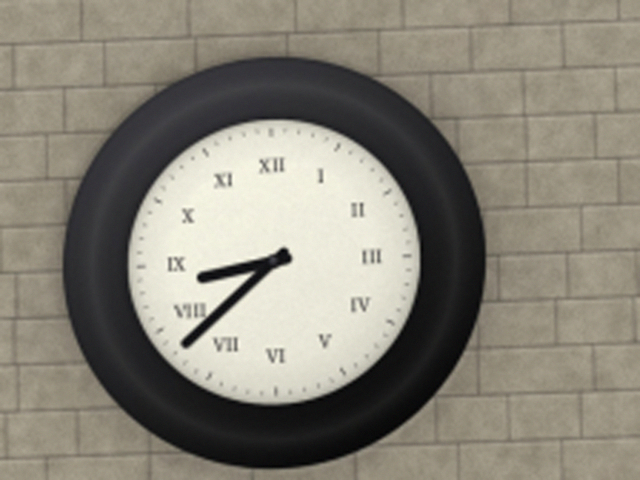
**8:38**
